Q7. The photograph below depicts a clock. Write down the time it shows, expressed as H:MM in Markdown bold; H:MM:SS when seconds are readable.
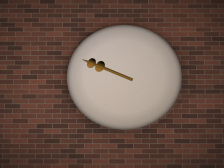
**9:49**
